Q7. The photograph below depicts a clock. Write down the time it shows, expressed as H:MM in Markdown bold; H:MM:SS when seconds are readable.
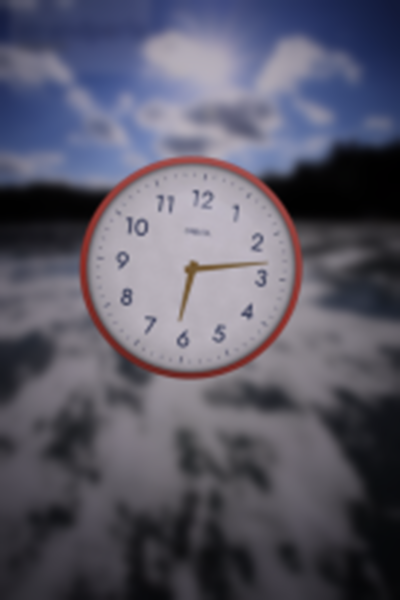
**6:13**
